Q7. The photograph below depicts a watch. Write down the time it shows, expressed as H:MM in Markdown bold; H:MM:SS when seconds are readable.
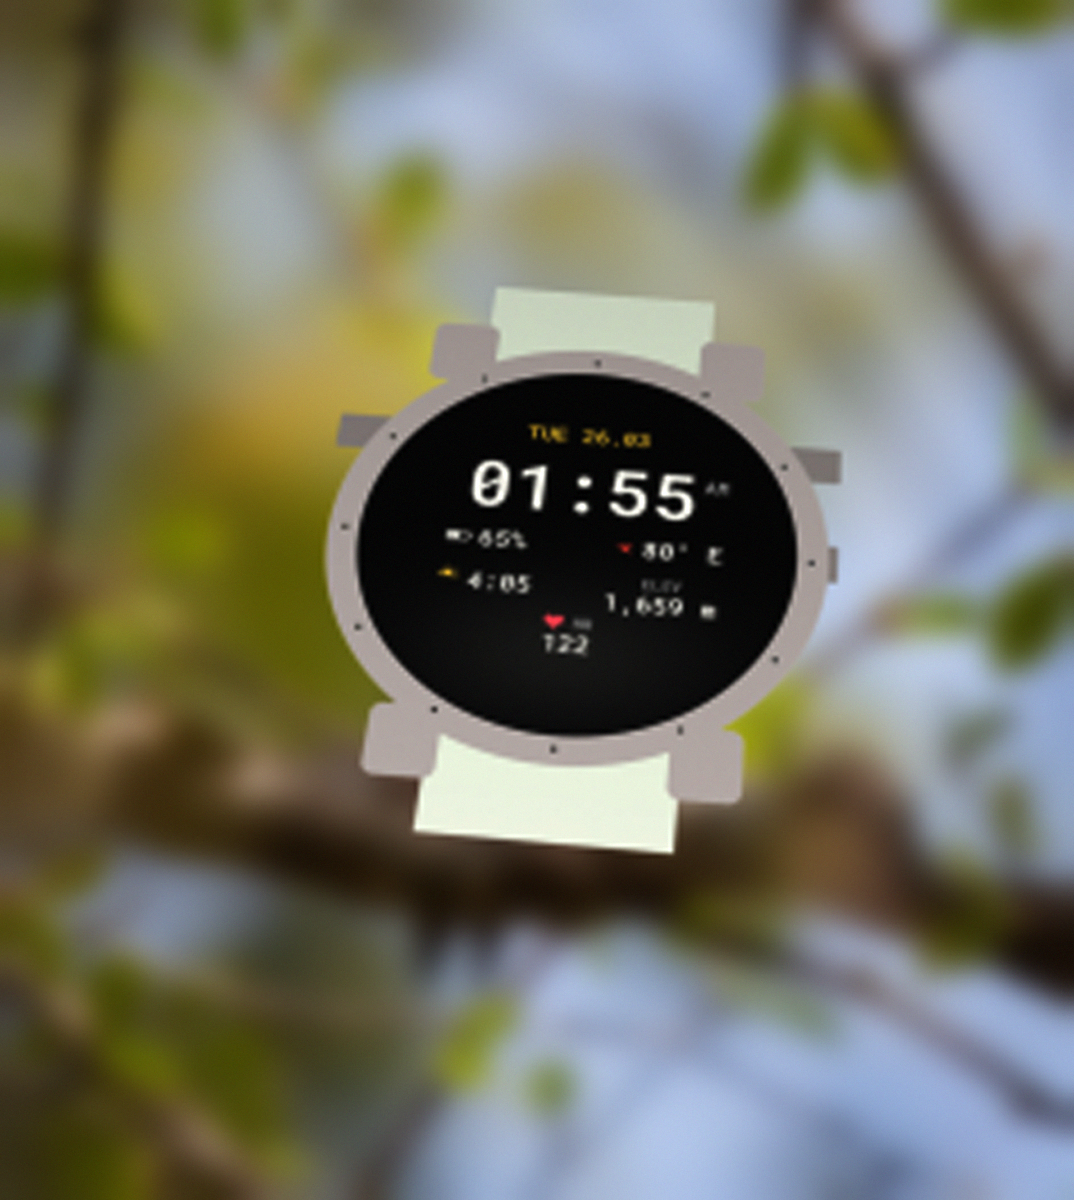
**1:55**
